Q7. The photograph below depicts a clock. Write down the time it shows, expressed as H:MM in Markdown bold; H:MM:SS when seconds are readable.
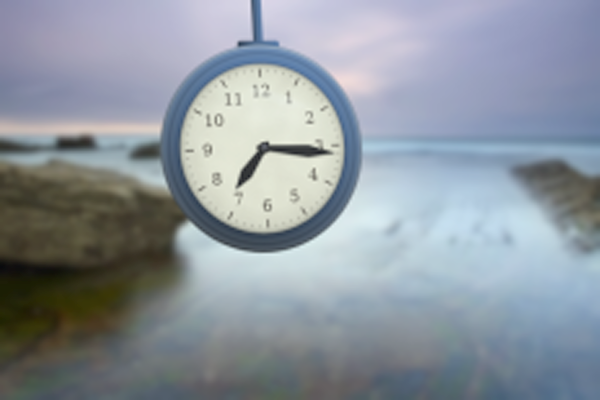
**7:16**
